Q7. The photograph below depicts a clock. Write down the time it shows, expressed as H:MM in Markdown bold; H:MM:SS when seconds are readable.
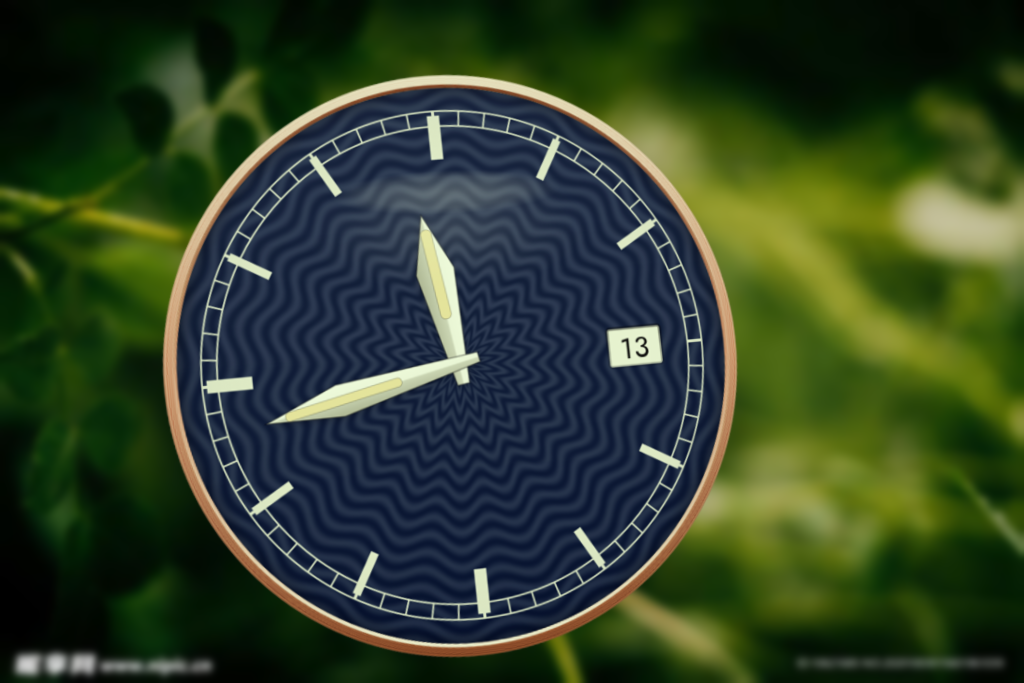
**11:43**
